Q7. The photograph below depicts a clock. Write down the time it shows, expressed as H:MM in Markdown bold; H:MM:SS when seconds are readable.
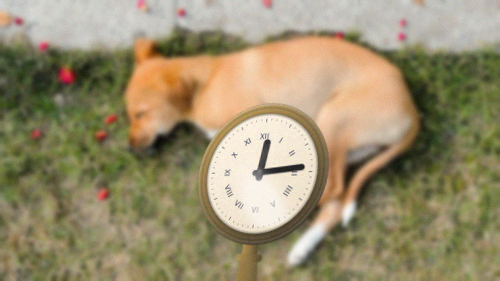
**12:14**
